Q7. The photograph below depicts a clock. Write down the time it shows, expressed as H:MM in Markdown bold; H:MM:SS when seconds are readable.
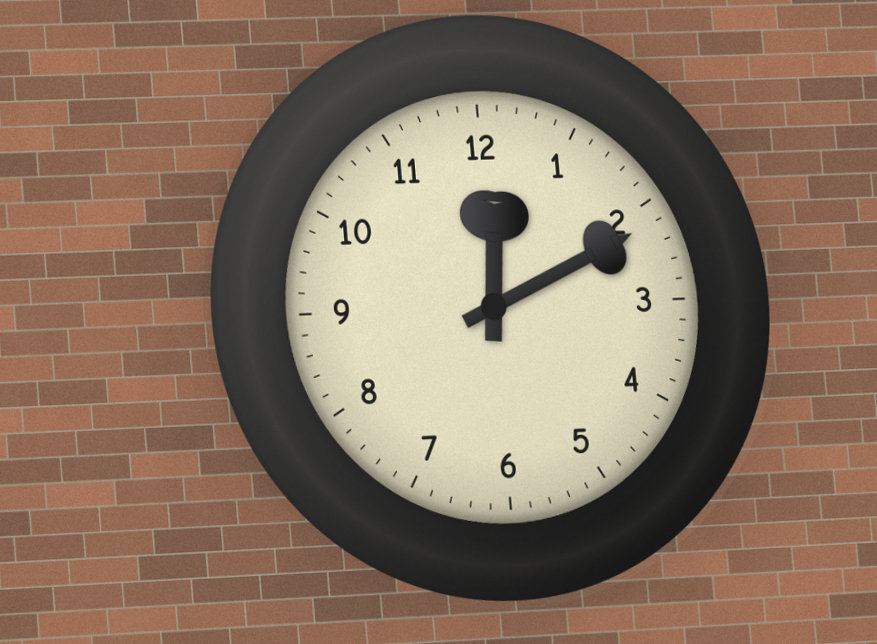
**12:11**
